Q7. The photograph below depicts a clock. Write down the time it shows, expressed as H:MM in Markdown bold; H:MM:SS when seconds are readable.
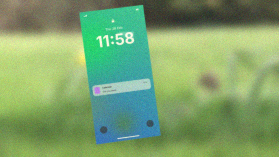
**11:58**
